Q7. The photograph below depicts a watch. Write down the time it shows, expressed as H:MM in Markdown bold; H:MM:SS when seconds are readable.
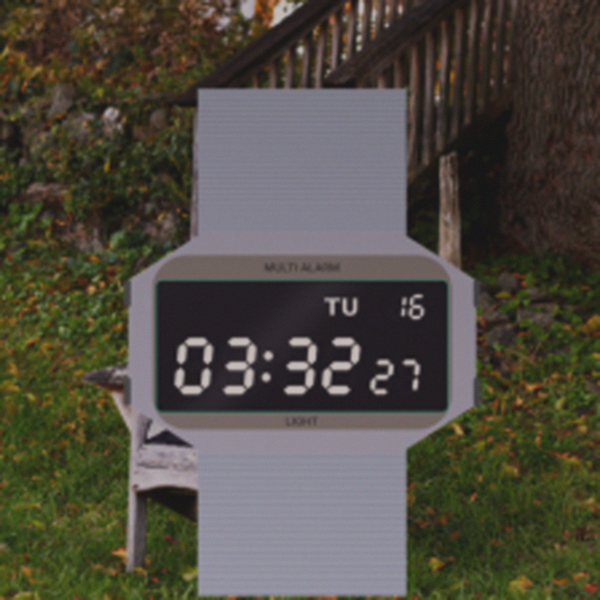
**3:32:27**
